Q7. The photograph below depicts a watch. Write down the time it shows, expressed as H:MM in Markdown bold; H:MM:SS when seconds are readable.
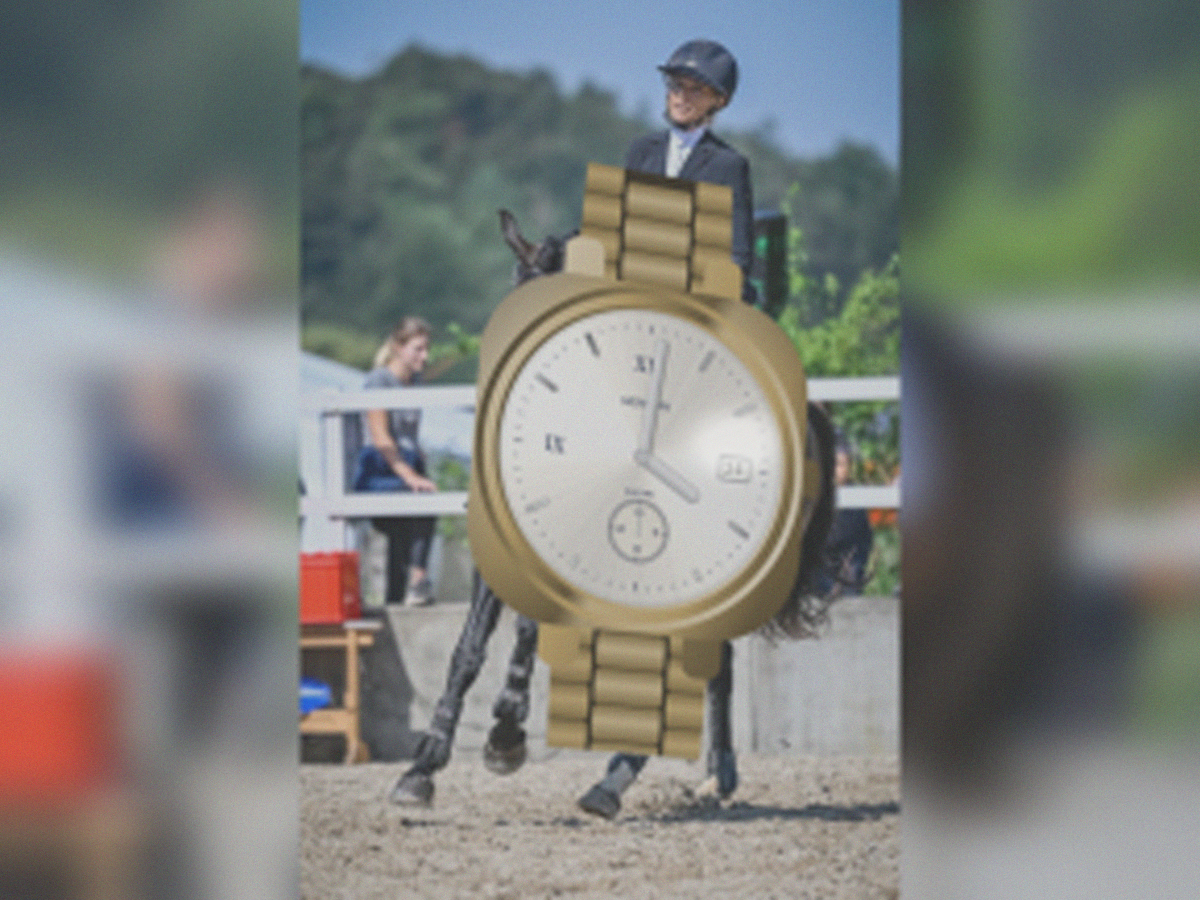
**4:01**
